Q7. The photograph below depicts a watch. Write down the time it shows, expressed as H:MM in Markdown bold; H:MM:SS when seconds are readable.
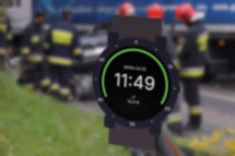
**11:49**
